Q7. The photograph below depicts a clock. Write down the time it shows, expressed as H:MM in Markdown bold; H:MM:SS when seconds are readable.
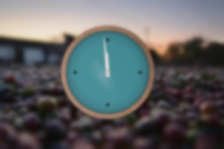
**11:59**
